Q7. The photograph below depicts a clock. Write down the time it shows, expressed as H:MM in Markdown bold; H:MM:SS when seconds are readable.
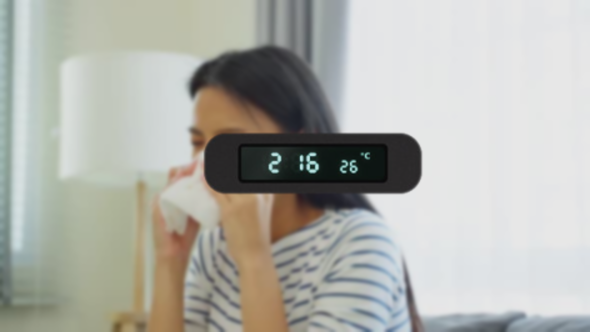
**2:16**
